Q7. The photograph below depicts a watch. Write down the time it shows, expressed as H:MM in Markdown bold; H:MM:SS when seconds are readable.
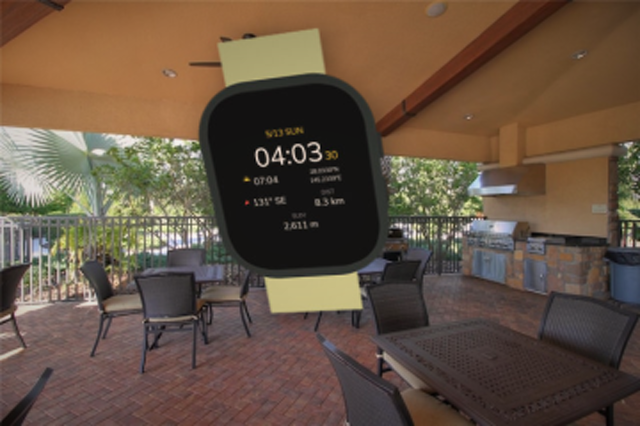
**4:03**
